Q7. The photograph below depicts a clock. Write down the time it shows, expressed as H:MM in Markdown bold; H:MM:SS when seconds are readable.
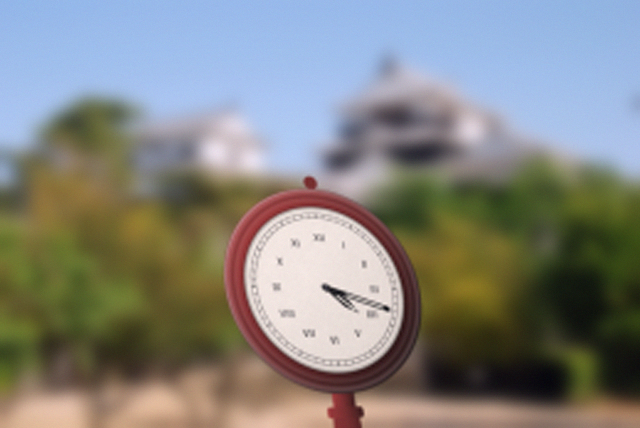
**4:18**
